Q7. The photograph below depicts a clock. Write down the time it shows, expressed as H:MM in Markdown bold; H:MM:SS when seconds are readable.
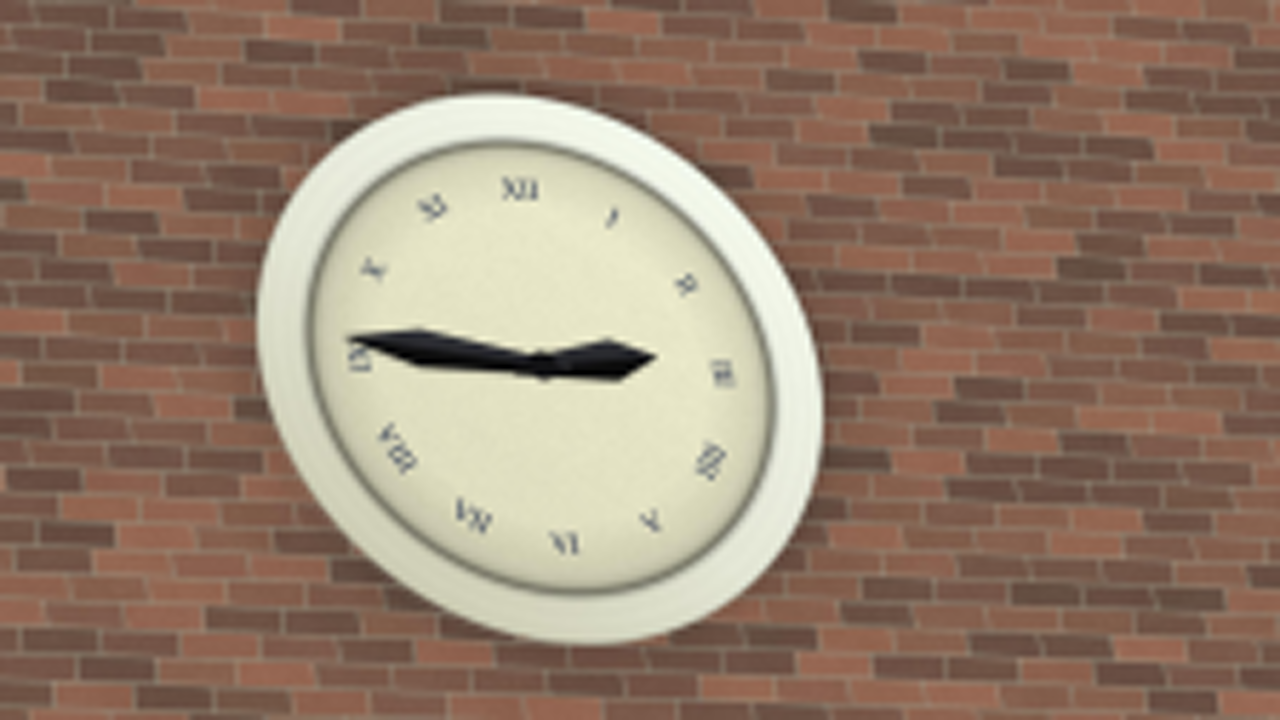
**2:46**
